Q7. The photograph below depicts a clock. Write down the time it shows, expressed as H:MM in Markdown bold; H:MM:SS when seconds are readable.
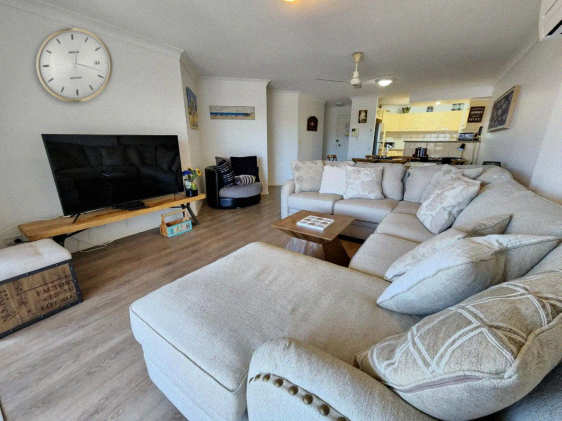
**12:18**
